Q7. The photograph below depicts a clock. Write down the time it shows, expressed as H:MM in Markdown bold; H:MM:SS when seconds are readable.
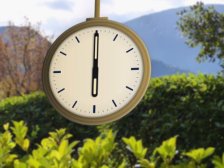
**6:00**
